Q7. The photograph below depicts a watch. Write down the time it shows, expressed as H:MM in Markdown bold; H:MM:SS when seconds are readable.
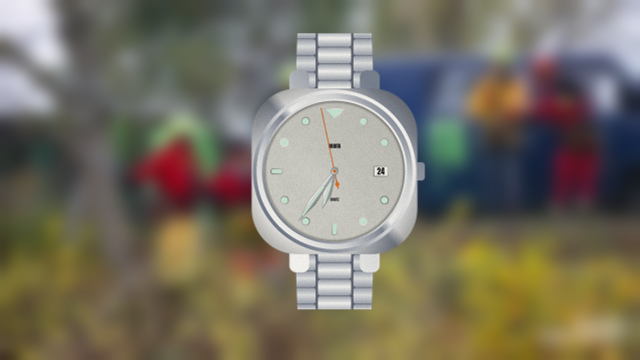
**6:35:58**
